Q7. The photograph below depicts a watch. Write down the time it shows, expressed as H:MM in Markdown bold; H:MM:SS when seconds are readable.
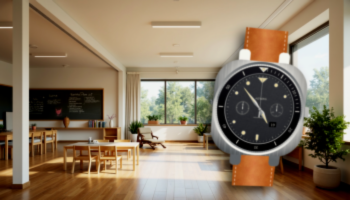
**4:53**
